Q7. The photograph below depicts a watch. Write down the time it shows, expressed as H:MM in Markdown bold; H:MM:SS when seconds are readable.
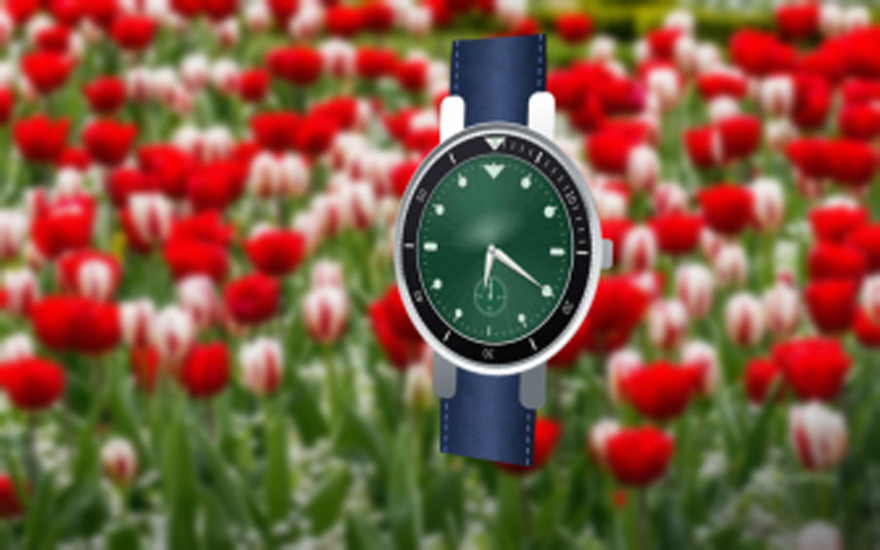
**6:20**
